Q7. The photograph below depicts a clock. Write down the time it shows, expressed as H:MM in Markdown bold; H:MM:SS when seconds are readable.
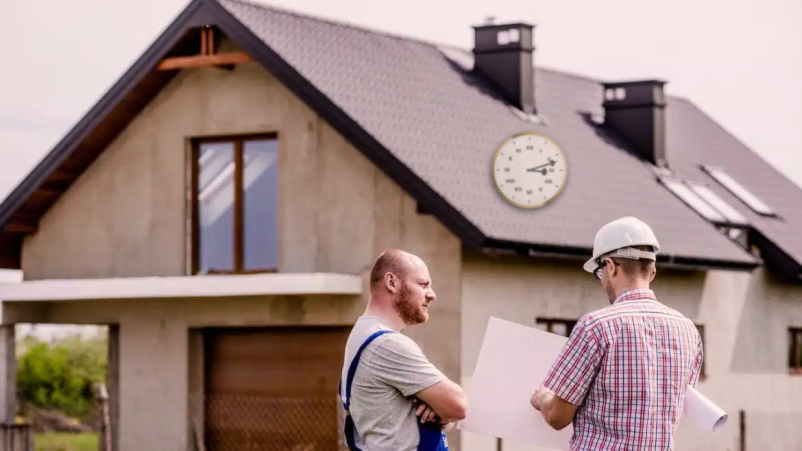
**3:12**
